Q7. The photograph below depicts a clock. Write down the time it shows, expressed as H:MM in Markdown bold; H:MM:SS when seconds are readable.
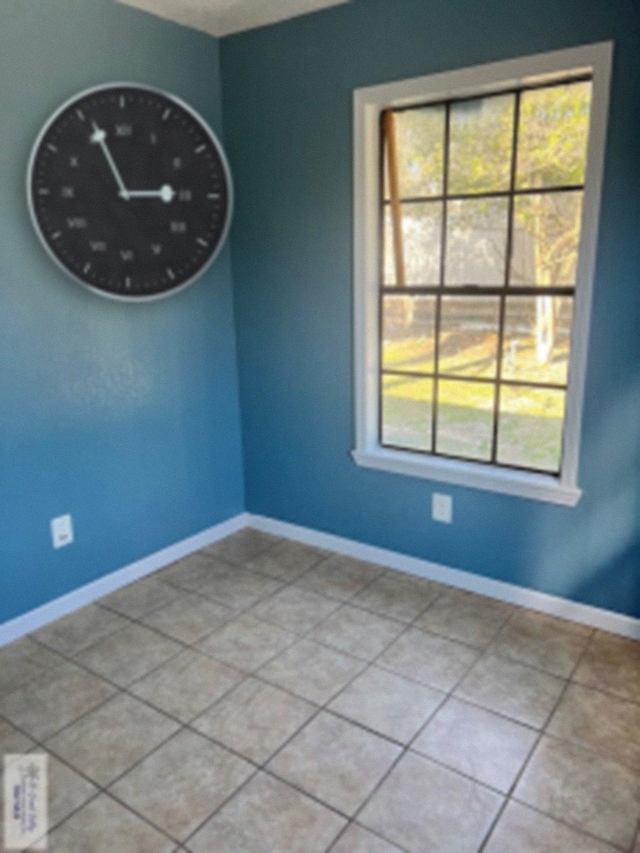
**2:56**
